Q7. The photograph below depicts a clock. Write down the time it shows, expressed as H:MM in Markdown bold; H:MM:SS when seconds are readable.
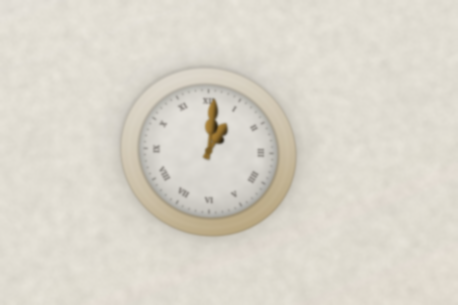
**1:01**
